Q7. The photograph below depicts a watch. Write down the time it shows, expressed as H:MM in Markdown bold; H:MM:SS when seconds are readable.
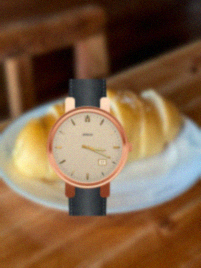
**3:19**
